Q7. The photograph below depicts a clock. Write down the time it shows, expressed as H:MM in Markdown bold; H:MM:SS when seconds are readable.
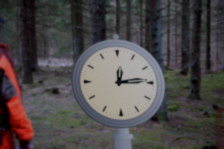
**12:14**
